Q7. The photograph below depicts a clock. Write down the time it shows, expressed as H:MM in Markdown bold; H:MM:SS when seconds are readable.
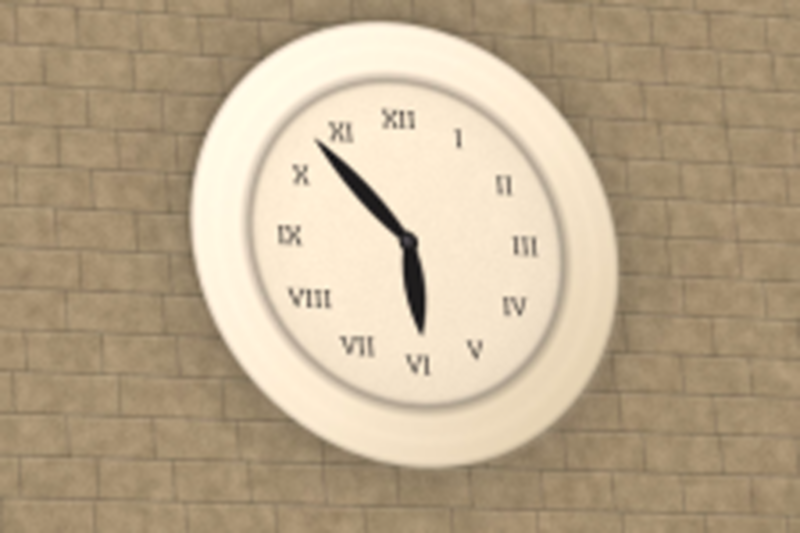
**5:53**
